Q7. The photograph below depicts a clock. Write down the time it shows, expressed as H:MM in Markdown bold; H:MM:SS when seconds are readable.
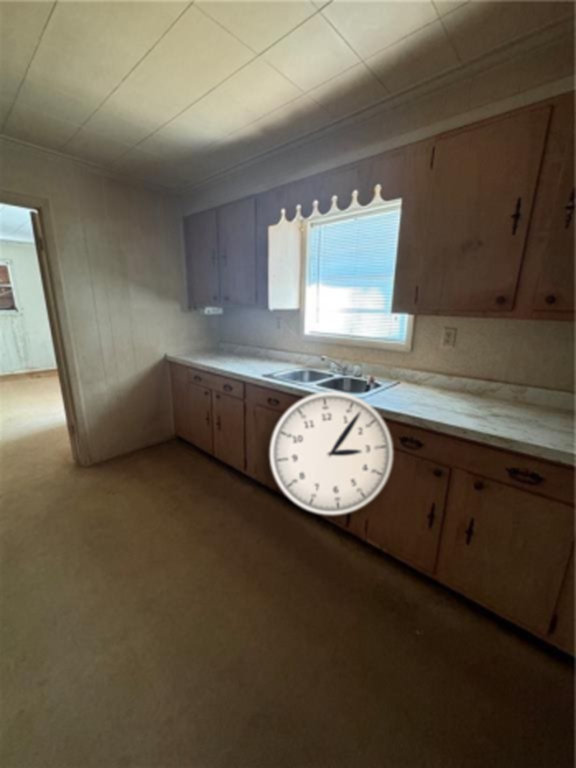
**3:07**
